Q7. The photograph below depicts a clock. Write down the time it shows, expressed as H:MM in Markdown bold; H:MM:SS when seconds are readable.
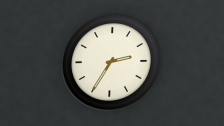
**2:35**
